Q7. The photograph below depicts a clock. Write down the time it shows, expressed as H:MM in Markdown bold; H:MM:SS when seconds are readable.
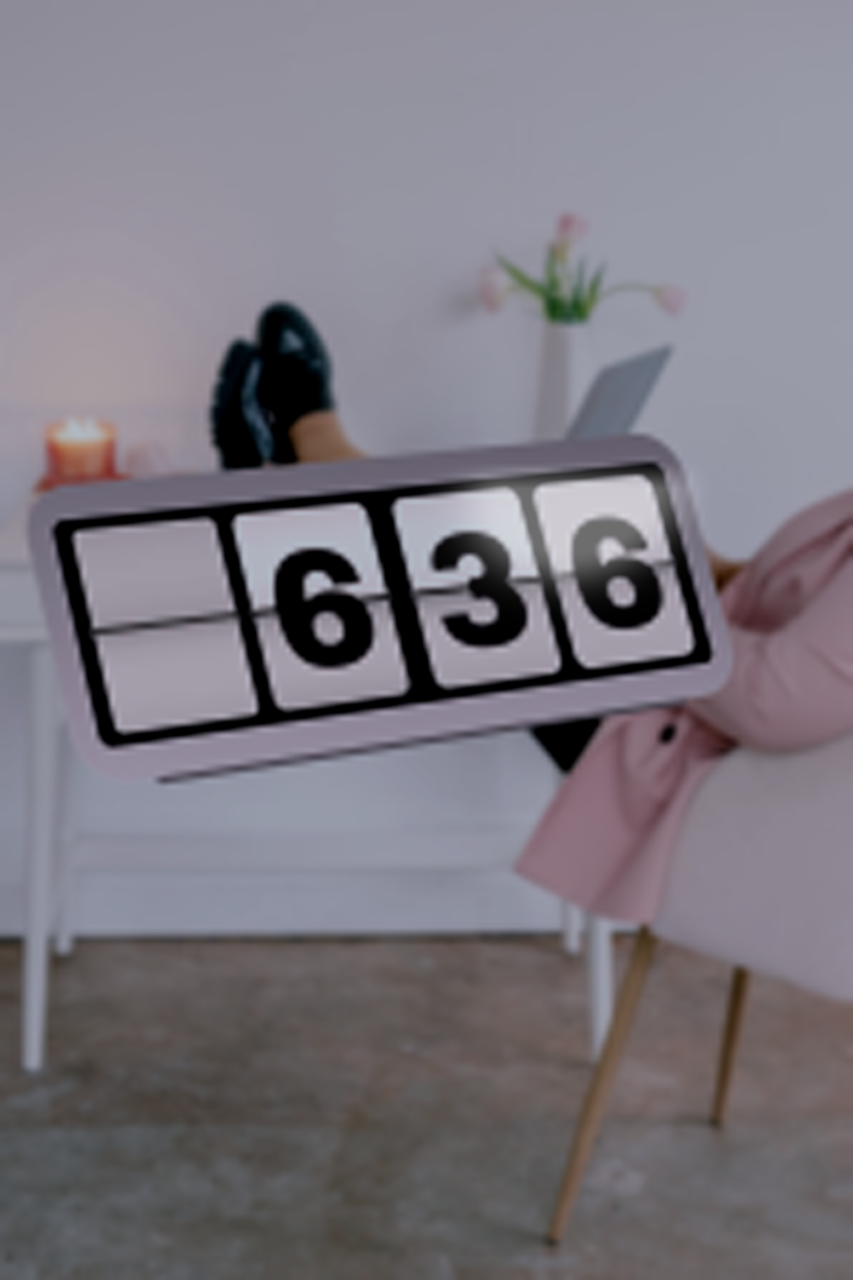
**6:36**
